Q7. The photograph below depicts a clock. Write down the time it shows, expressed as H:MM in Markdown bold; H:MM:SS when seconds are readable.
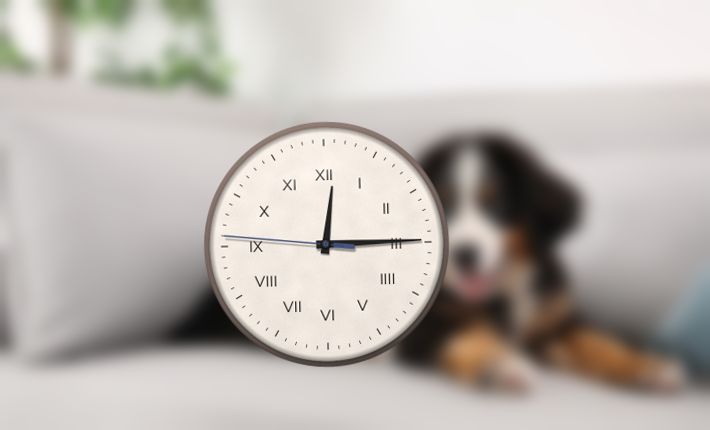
**12:14:46**
